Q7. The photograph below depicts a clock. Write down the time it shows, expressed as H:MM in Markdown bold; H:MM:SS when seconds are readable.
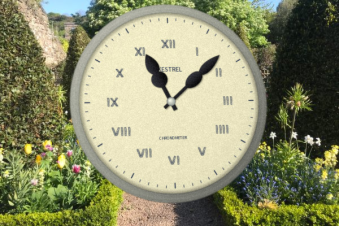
**11:08**
